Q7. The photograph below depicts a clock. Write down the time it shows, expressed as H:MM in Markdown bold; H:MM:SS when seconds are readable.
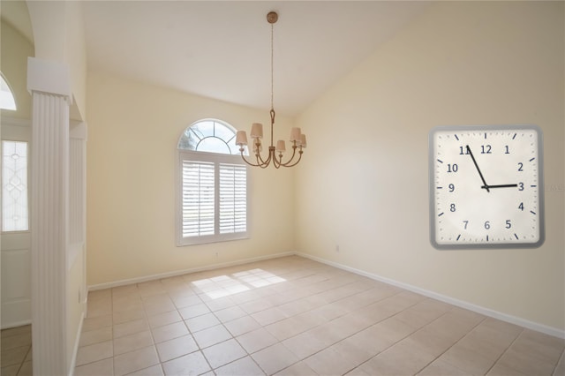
**2:56**
